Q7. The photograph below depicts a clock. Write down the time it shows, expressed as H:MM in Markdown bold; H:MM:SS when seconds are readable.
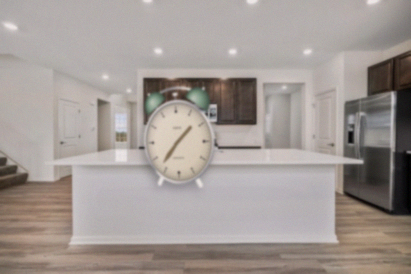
**1:37**
